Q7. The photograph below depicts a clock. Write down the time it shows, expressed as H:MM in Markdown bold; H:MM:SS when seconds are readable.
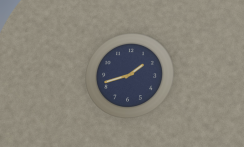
**1:42**
